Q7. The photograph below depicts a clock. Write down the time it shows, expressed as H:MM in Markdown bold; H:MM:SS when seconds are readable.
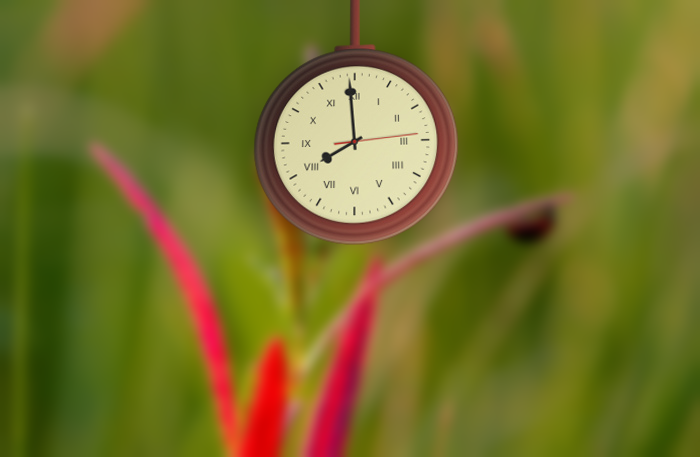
**7:59:14**
